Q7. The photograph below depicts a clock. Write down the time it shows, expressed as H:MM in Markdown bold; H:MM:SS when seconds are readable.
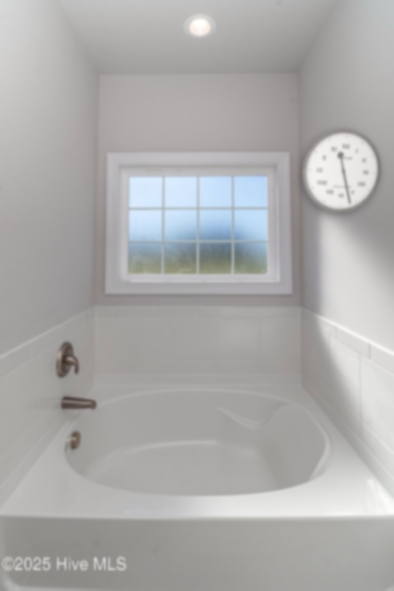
**11:27**
